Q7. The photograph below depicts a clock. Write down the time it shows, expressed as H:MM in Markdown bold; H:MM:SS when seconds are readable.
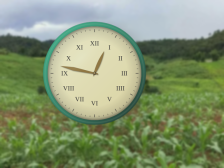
**12:47**
